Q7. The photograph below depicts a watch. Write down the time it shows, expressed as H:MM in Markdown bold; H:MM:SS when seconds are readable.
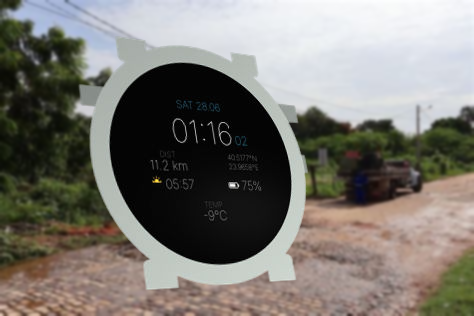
**1:16:02**
